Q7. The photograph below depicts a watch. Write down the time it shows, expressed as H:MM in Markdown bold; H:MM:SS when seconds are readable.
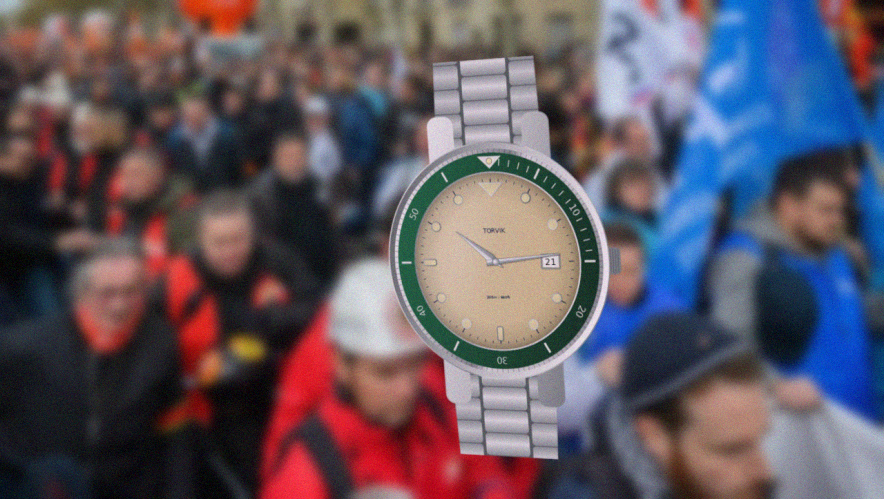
**10:14**
